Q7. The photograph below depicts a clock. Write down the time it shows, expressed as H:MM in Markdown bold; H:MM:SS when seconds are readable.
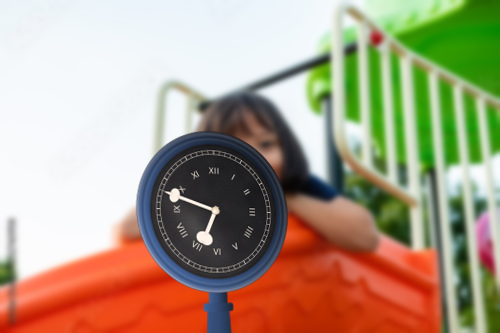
**6:48**
